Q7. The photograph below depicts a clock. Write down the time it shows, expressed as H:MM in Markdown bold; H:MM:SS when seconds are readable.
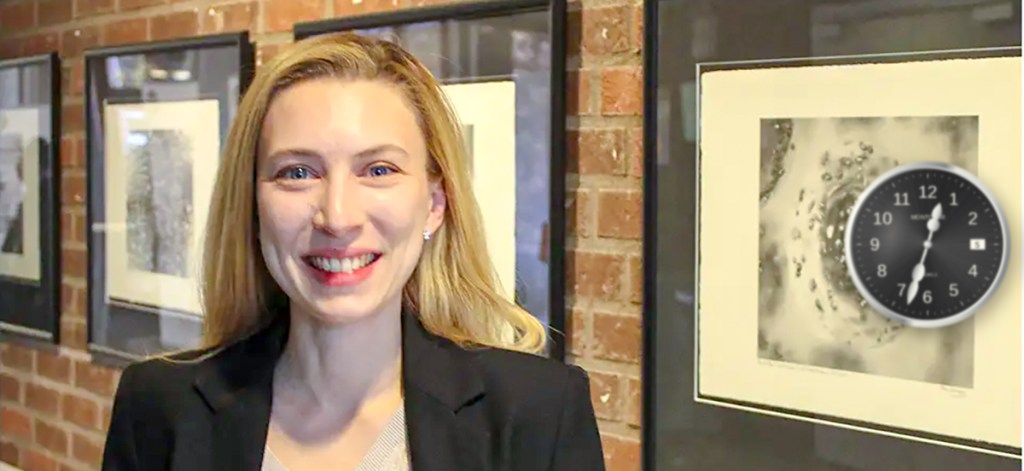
**12:33**
